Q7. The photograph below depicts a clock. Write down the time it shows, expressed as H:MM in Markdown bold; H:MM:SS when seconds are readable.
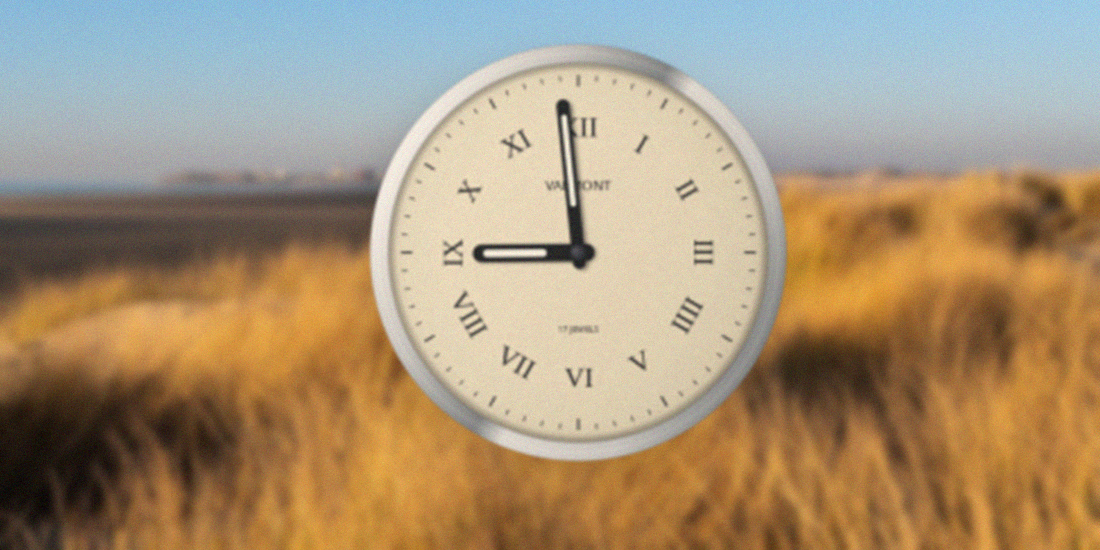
**8:59**
